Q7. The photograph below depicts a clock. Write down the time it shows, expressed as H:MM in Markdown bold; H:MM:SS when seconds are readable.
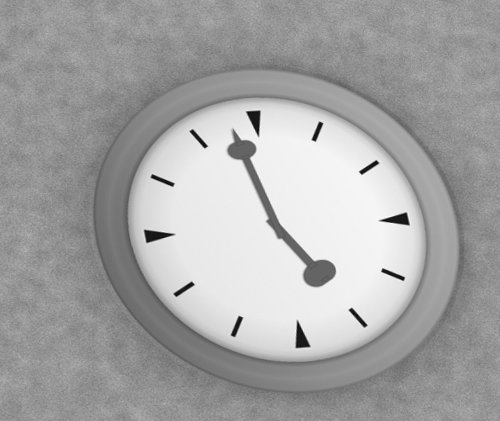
**4:58**
